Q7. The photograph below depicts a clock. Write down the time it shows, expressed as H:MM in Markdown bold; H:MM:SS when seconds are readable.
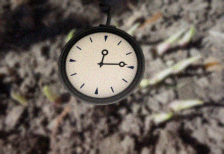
**12:14**
